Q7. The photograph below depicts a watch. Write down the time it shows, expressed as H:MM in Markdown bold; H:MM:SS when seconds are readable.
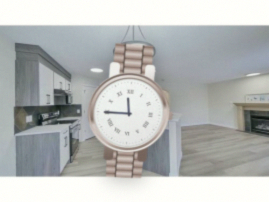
**11:45**
